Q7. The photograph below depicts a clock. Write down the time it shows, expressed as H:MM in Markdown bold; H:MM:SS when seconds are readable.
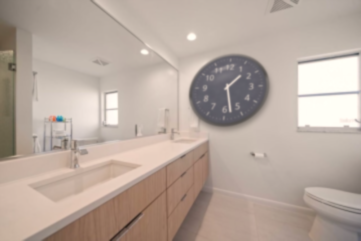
**1:28**
